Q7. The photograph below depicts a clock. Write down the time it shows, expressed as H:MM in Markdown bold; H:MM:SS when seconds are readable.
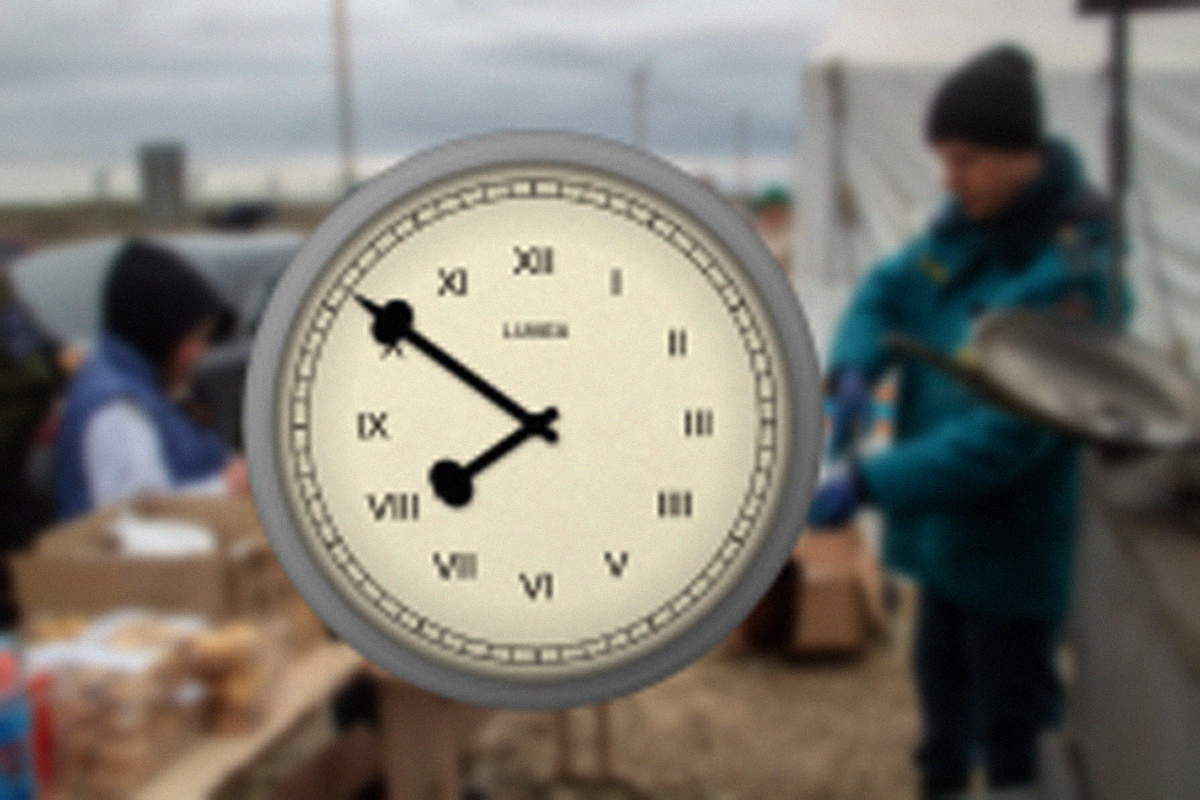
**7:51**
